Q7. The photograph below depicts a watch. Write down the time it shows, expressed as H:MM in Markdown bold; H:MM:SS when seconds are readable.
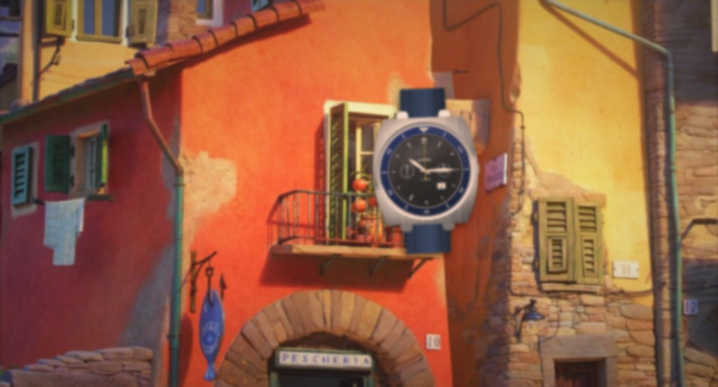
**10:15**
